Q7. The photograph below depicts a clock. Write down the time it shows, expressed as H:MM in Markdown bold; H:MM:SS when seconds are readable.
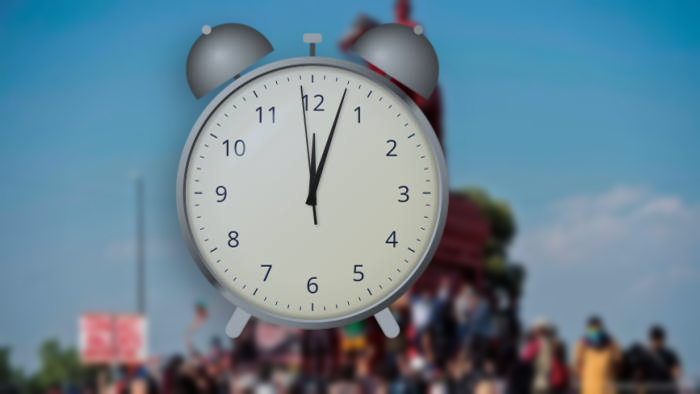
**12:02:59**
